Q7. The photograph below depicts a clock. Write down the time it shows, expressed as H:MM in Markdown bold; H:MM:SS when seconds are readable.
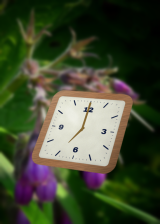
**7:00**
